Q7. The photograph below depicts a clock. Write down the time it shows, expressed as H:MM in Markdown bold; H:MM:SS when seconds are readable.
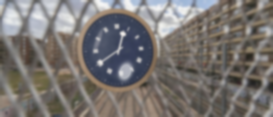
**12:40**
